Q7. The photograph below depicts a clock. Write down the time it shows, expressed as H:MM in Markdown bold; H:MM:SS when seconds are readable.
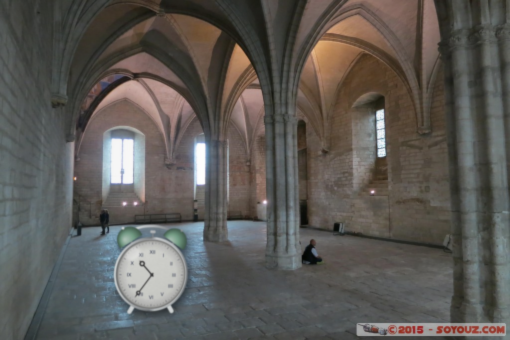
**10:36**
